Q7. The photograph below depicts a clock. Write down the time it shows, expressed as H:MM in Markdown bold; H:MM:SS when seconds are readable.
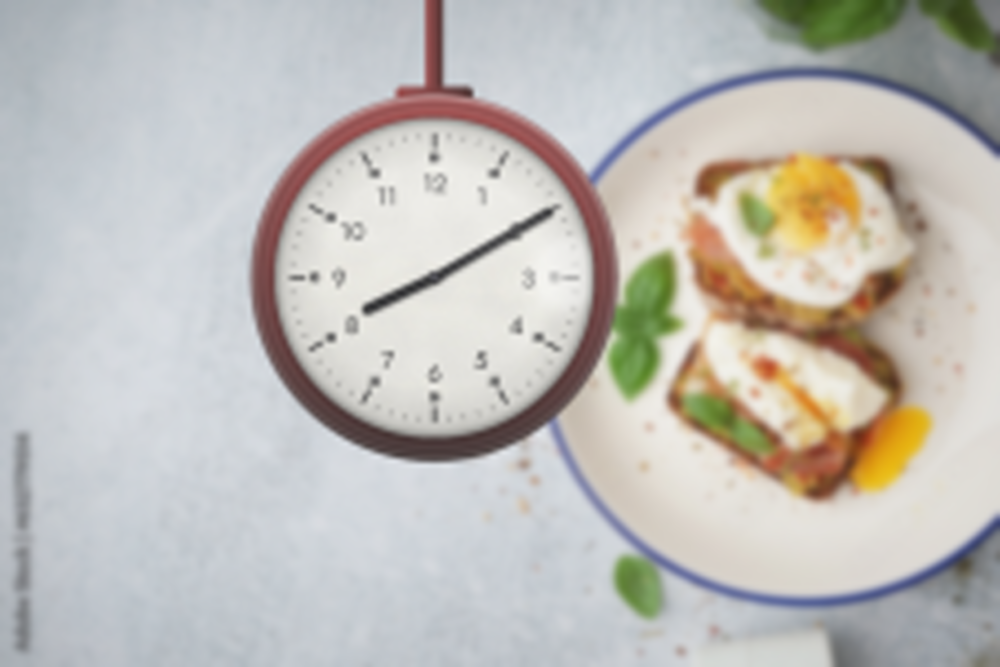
**8:10**
